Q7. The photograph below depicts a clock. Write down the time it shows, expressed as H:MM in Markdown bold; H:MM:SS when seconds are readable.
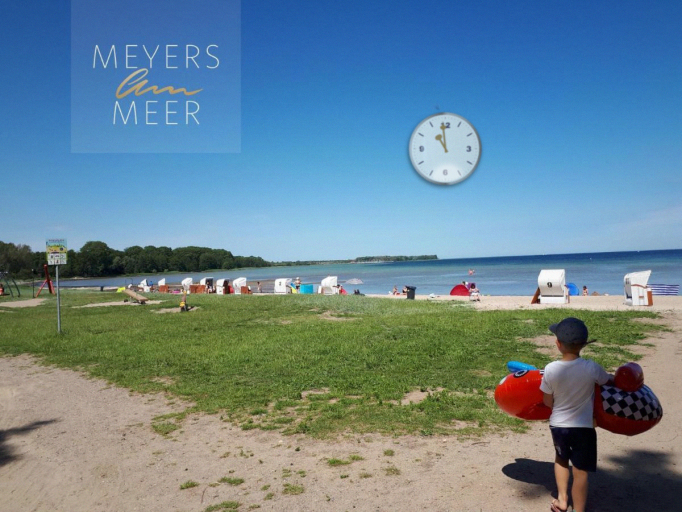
**10:59**
